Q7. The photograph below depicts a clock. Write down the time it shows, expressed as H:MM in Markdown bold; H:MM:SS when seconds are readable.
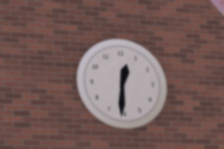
**12:31**
